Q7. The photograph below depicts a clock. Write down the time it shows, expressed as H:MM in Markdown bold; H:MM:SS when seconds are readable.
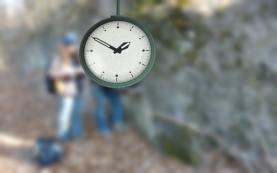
**1:50**
